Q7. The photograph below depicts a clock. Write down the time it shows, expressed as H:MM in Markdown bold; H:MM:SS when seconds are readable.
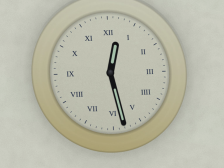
**12:28**
